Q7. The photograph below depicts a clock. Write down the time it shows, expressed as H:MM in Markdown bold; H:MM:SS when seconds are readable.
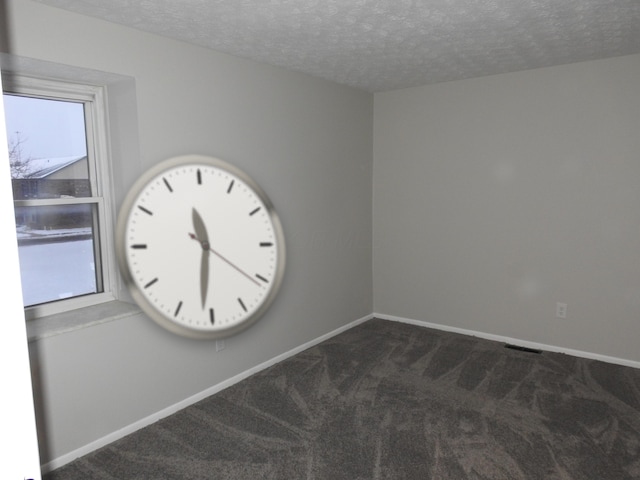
**11:31:21**
